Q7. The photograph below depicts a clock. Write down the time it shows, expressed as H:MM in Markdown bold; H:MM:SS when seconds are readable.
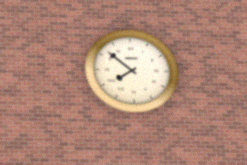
**7:52**
